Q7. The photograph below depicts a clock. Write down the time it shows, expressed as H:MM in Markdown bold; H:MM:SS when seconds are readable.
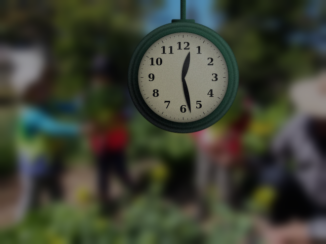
**12:28**
